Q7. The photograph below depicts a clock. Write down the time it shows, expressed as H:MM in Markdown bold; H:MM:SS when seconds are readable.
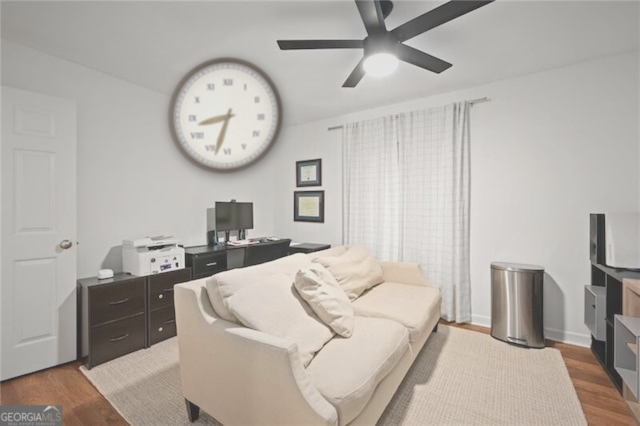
**8:33**
